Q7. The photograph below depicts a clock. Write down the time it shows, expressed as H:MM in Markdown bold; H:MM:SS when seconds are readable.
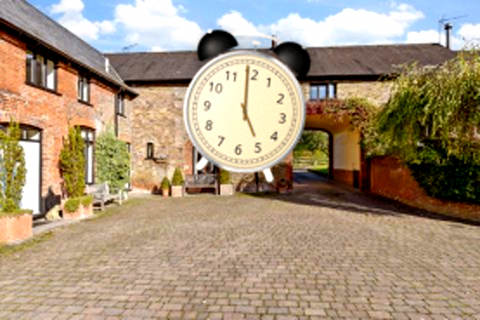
**4:59**
